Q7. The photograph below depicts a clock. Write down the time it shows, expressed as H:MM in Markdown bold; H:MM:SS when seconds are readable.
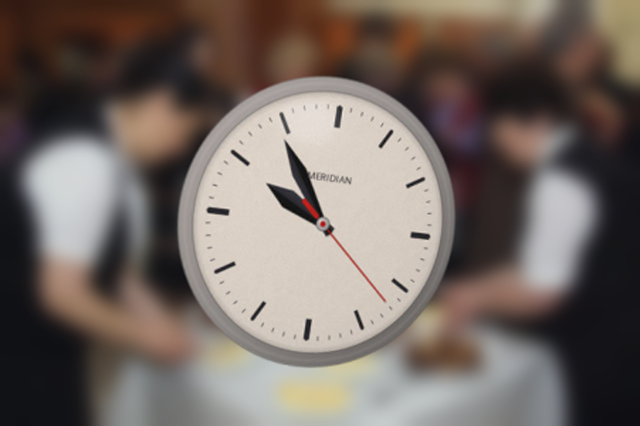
**9:54:22**
